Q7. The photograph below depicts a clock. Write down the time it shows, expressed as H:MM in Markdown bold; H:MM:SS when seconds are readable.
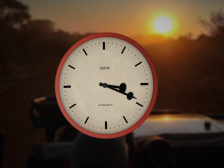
**3:19**
